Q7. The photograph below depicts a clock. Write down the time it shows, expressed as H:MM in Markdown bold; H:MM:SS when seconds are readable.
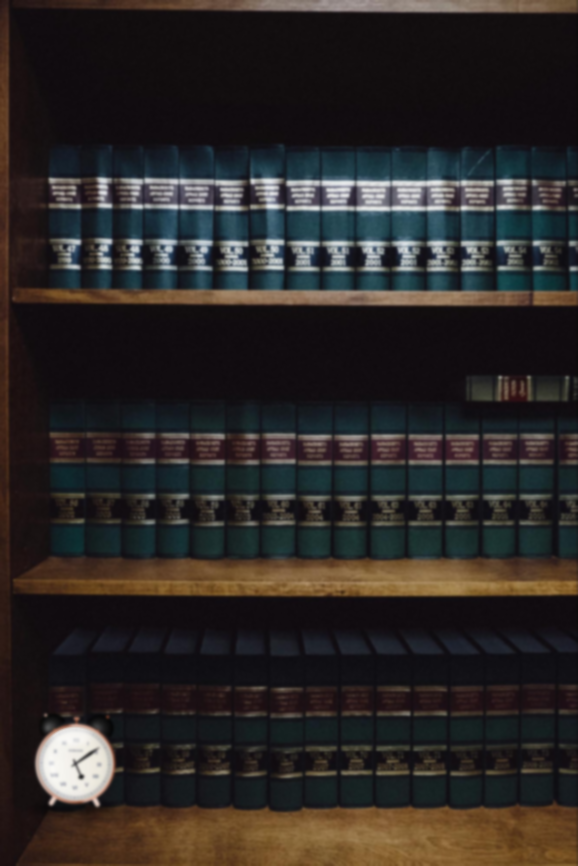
**5:09**
